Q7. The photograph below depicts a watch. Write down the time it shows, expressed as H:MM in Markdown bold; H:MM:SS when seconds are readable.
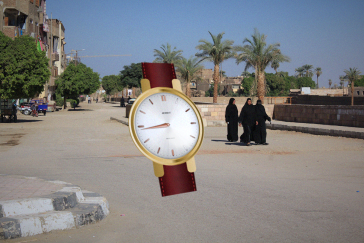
**8:44**
